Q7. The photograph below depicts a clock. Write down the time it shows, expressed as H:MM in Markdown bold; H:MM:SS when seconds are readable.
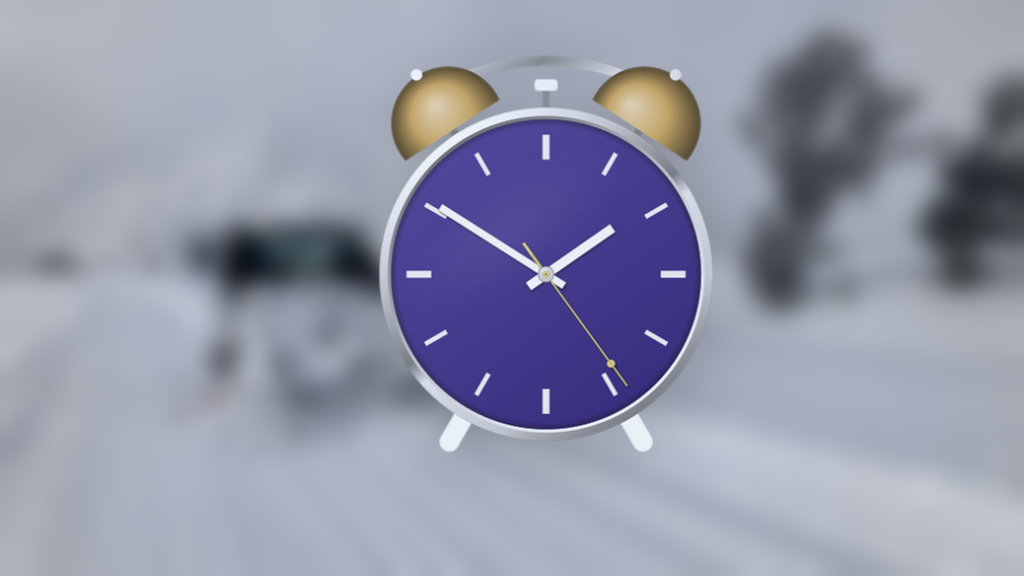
**1:50:24**
